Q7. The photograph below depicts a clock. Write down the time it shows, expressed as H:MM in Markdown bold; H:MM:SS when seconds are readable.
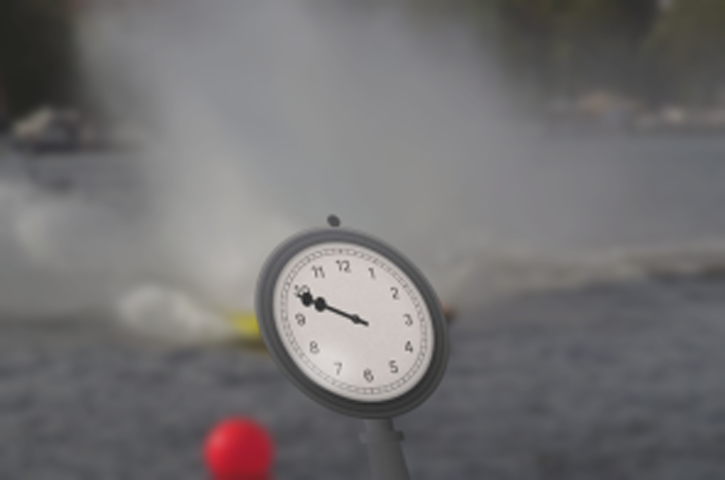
**9:49**
